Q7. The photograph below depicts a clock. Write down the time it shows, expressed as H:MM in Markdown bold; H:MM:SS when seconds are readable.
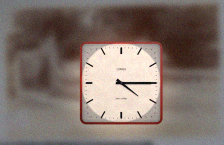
**4:15**
